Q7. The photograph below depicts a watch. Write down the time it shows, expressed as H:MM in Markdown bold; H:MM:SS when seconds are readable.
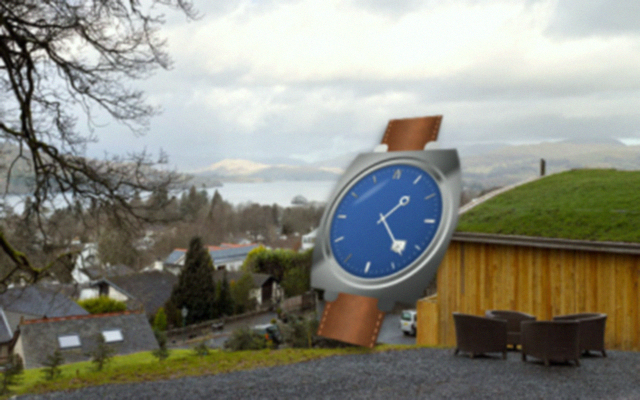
**1:23**
